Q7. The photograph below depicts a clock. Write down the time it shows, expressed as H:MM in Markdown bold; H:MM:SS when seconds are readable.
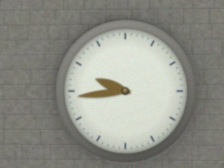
**9:44**
